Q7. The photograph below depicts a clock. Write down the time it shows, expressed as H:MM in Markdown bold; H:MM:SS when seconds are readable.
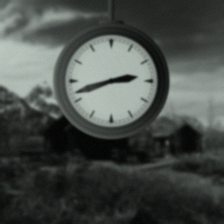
**2:42**
